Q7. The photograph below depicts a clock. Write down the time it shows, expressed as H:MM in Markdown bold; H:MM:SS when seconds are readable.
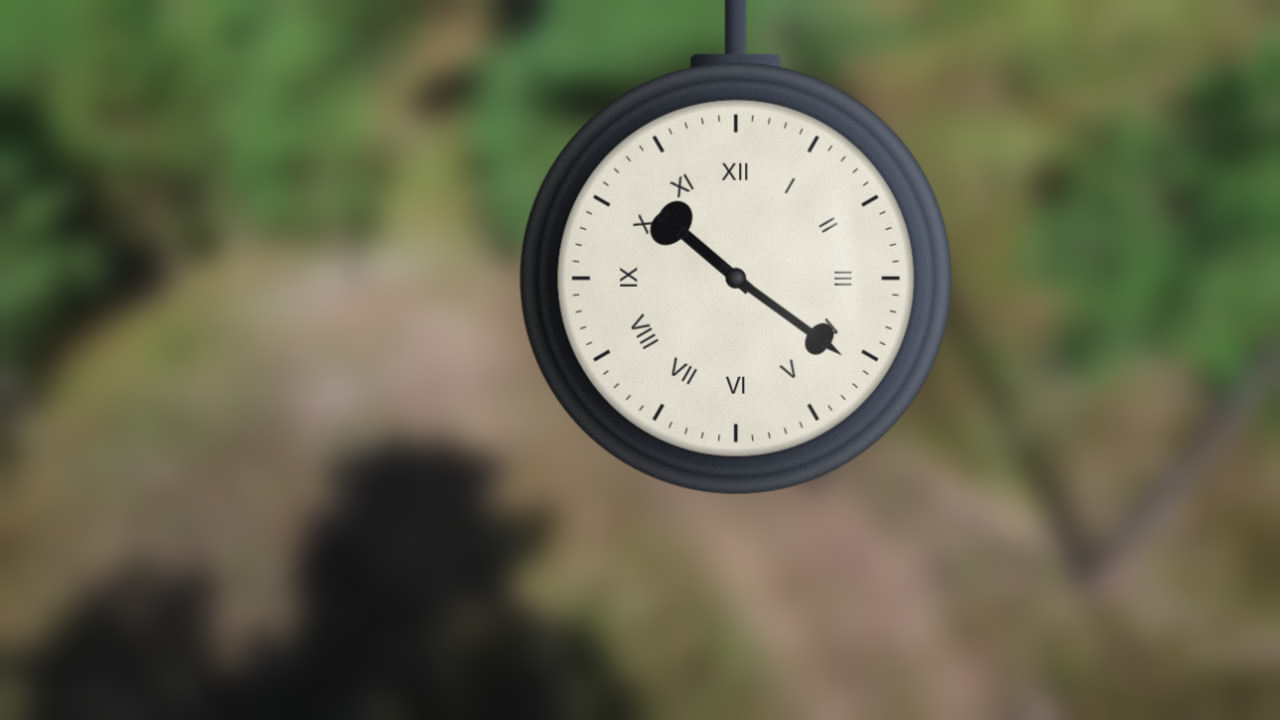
**10:21**
